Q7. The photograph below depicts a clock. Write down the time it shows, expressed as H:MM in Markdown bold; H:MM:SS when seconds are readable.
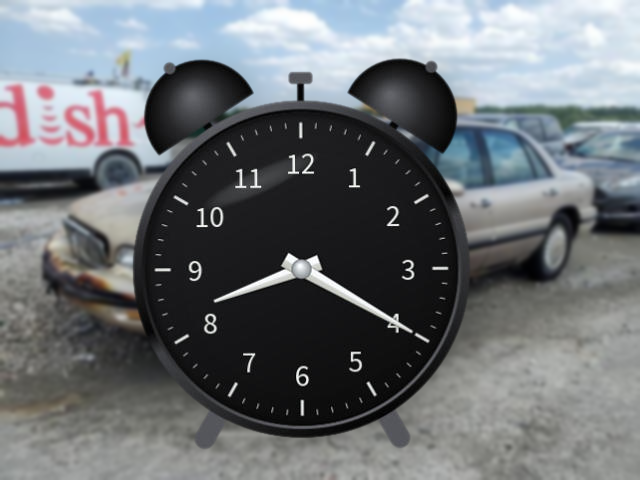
**8:20**
